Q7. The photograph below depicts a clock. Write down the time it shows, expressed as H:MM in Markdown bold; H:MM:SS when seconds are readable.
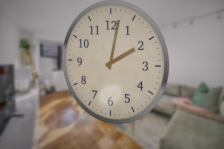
**2:02**
